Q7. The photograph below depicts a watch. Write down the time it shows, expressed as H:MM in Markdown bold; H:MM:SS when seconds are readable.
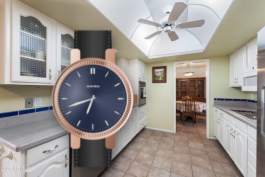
**6:42**
